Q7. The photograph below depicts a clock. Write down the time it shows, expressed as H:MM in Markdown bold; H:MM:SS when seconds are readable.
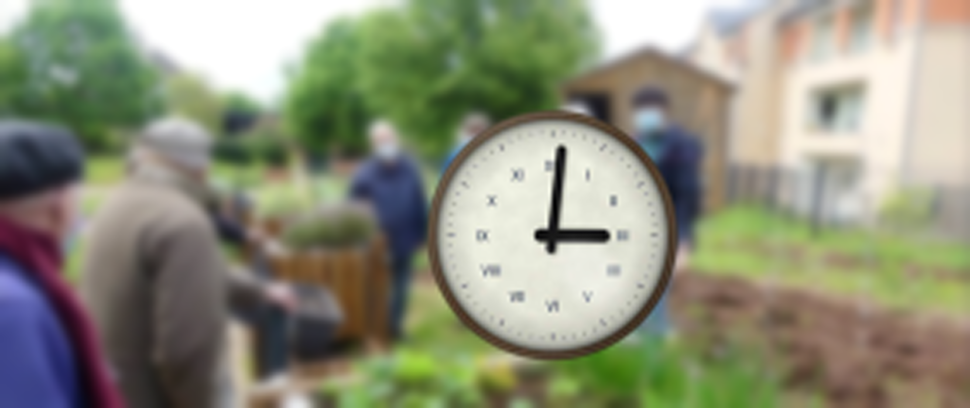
**3:01**
